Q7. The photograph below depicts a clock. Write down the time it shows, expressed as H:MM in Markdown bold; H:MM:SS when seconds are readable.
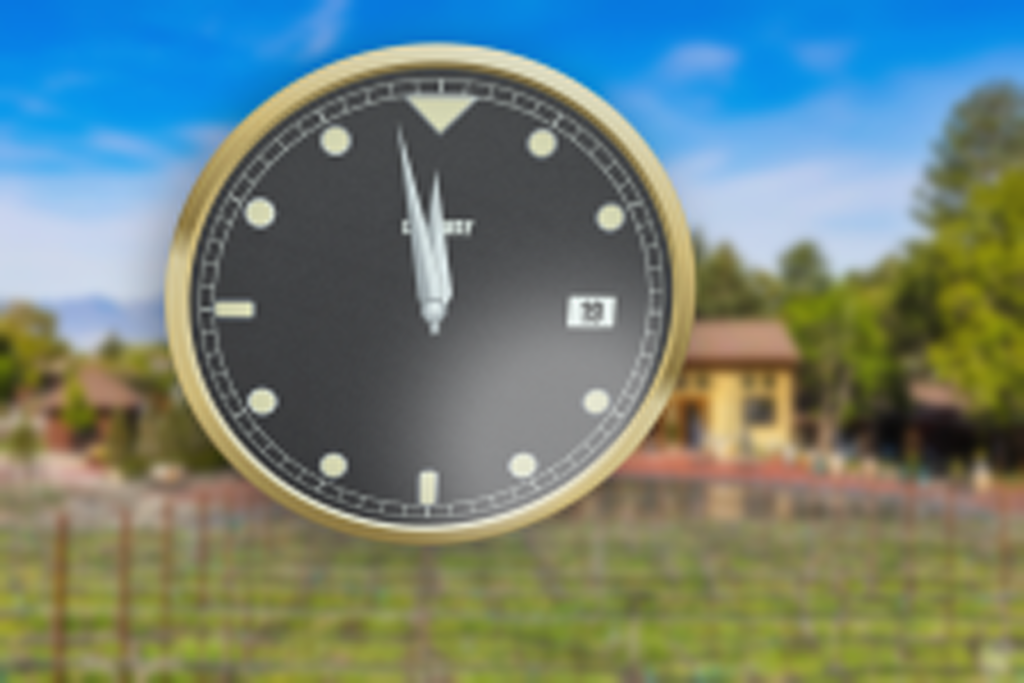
**11:58**
